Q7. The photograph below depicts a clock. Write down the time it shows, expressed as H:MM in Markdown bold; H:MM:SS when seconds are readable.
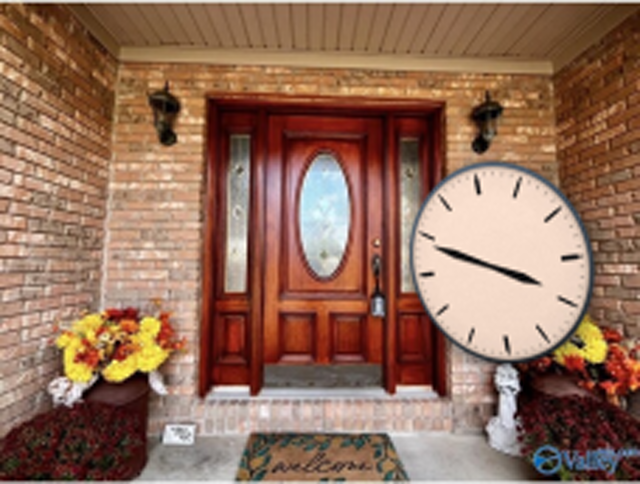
**3:49**
